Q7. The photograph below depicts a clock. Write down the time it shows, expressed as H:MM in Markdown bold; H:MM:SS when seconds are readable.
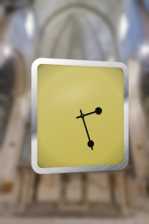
**2:27**
